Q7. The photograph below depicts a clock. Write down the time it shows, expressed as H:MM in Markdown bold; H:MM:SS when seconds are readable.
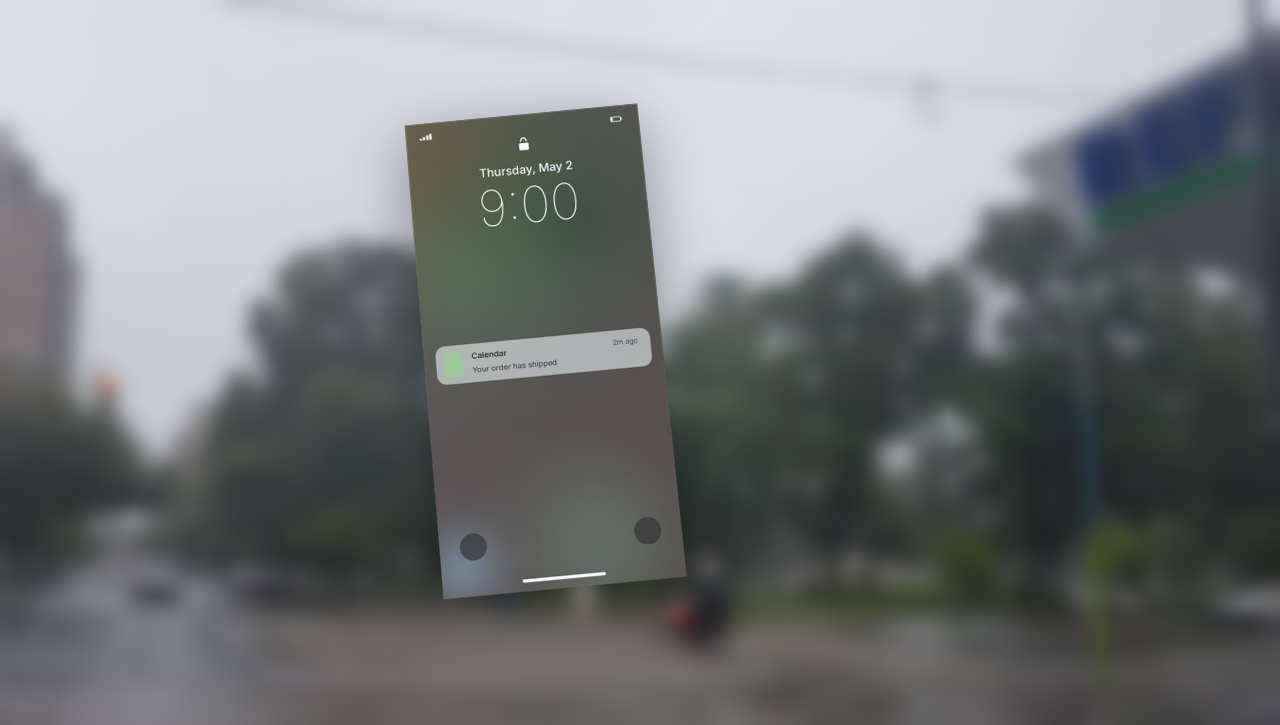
**9:00**
